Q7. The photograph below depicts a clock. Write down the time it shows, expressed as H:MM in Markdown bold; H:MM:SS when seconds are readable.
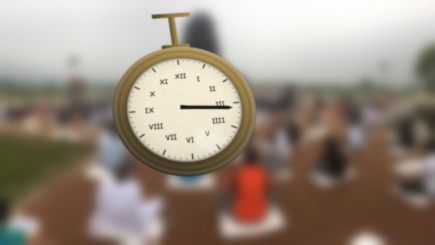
**3:16**
